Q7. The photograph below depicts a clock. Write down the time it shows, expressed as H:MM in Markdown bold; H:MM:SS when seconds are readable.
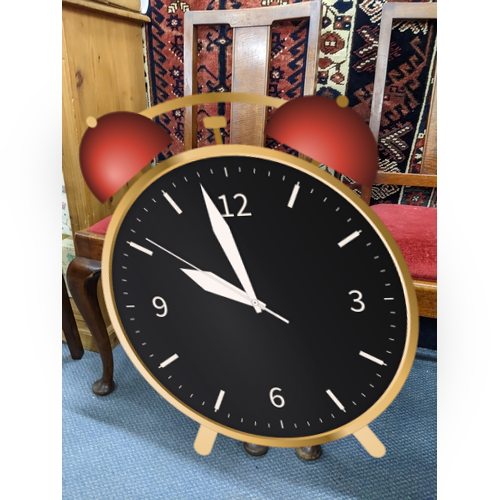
**9:57:51**
